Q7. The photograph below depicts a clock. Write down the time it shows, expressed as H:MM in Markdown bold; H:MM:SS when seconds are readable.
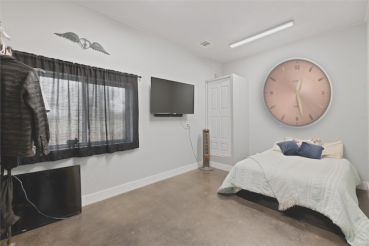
**12:28**
